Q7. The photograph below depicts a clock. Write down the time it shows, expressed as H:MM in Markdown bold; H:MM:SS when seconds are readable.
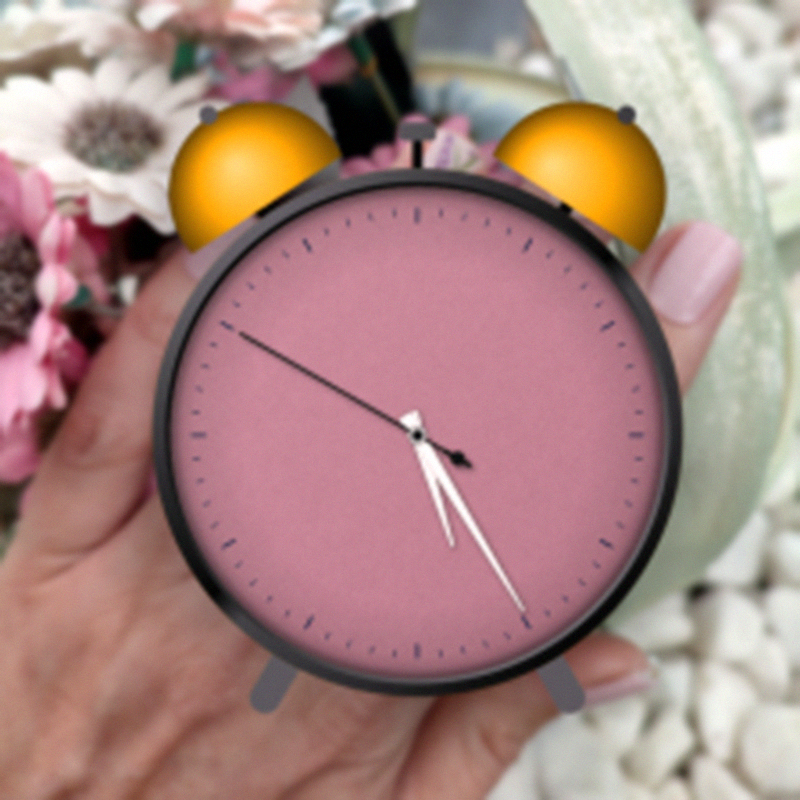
**5:24:50**
